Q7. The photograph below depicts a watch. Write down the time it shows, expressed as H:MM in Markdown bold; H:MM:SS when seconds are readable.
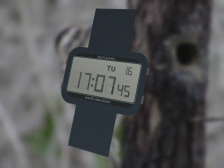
**17:07:45**
